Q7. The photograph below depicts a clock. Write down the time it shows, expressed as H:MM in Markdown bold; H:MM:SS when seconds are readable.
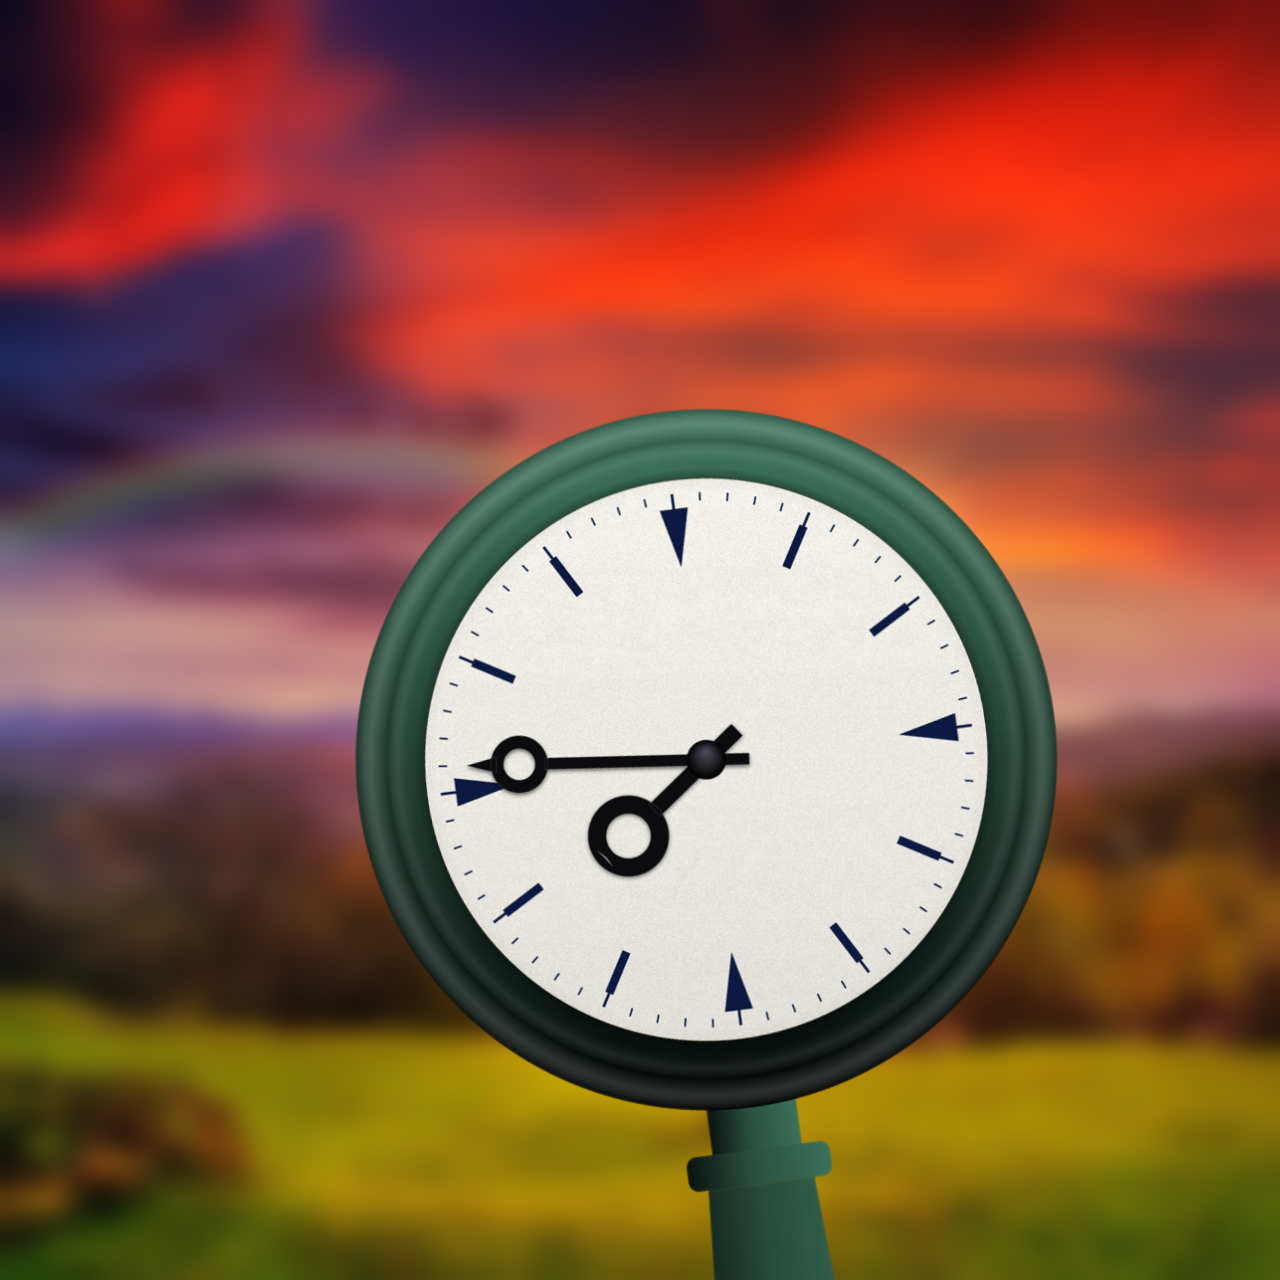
**7:46**
